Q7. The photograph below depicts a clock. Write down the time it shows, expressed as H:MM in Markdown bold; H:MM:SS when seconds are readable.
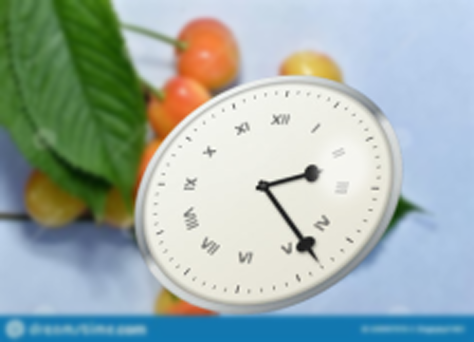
**2:23**
